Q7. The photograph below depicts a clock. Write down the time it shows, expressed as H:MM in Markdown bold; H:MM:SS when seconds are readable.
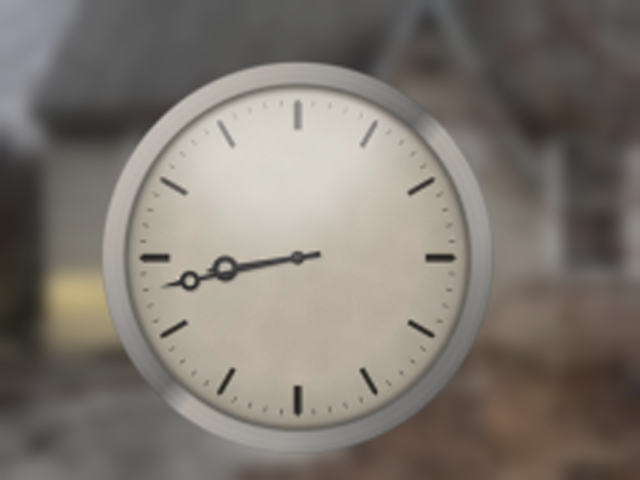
**8:43**
